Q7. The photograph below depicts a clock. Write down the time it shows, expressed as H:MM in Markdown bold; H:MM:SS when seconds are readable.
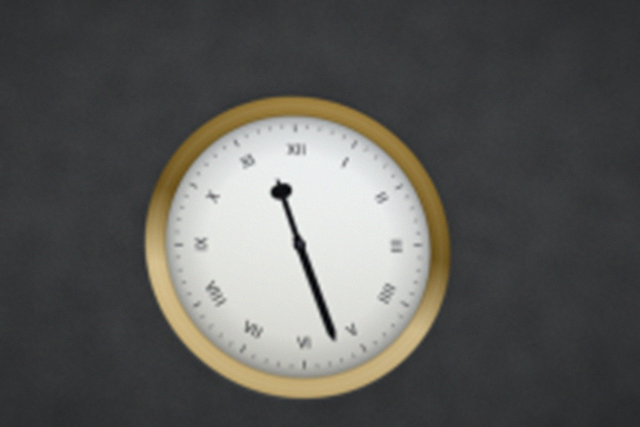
**11:27**
